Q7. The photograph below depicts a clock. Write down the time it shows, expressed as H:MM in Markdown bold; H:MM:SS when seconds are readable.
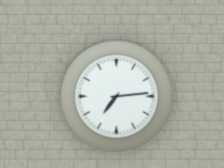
**7:14**
